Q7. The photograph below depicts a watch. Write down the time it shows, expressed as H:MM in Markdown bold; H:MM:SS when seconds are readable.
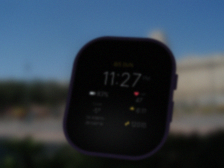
**11:27**
